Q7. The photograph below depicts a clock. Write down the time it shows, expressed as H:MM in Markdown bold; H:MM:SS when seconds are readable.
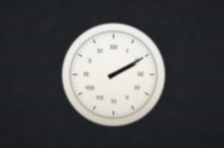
**2:10**
